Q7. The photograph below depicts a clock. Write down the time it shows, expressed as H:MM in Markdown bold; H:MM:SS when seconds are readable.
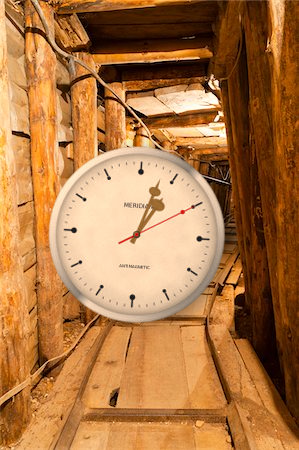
**1:03:10**
